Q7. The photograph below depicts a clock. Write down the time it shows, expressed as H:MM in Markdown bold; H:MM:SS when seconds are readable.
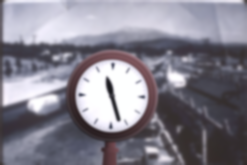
**11:27**
